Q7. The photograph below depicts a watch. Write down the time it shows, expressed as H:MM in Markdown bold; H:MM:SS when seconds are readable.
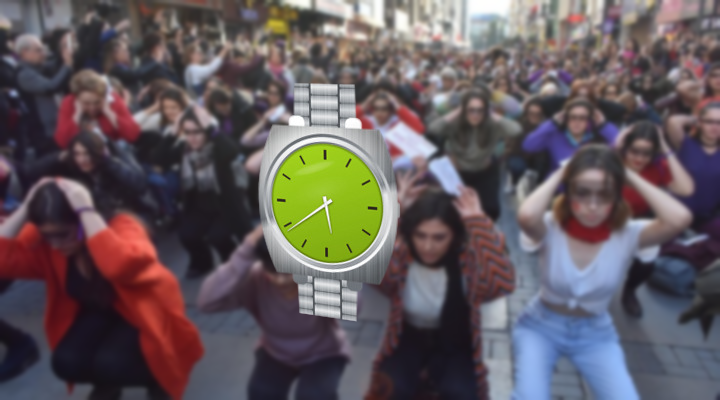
**5:39**
